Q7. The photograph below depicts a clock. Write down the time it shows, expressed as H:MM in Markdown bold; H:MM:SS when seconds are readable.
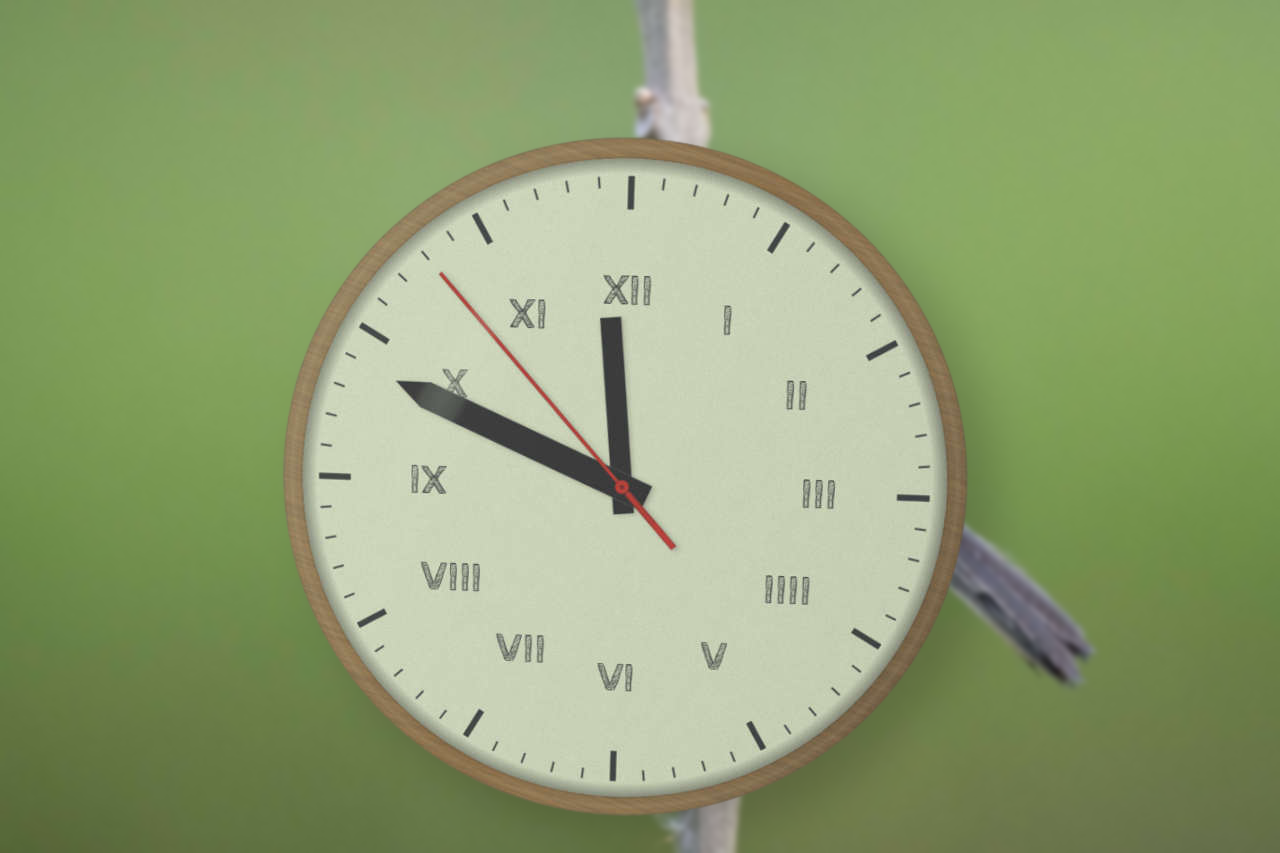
**11:48:53**
